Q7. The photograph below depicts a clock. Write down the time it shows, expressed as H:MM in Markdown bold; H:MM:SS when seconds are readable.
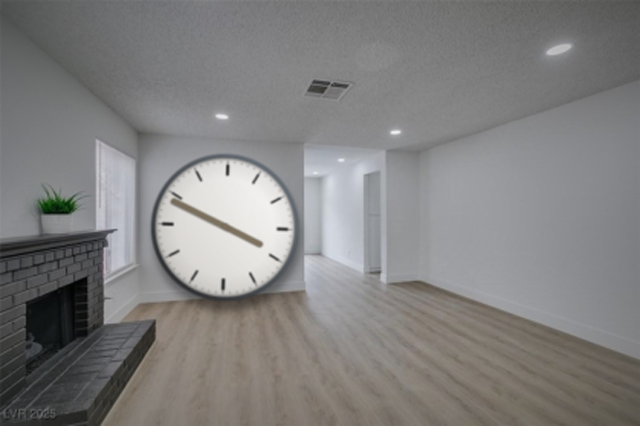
**3:49**
